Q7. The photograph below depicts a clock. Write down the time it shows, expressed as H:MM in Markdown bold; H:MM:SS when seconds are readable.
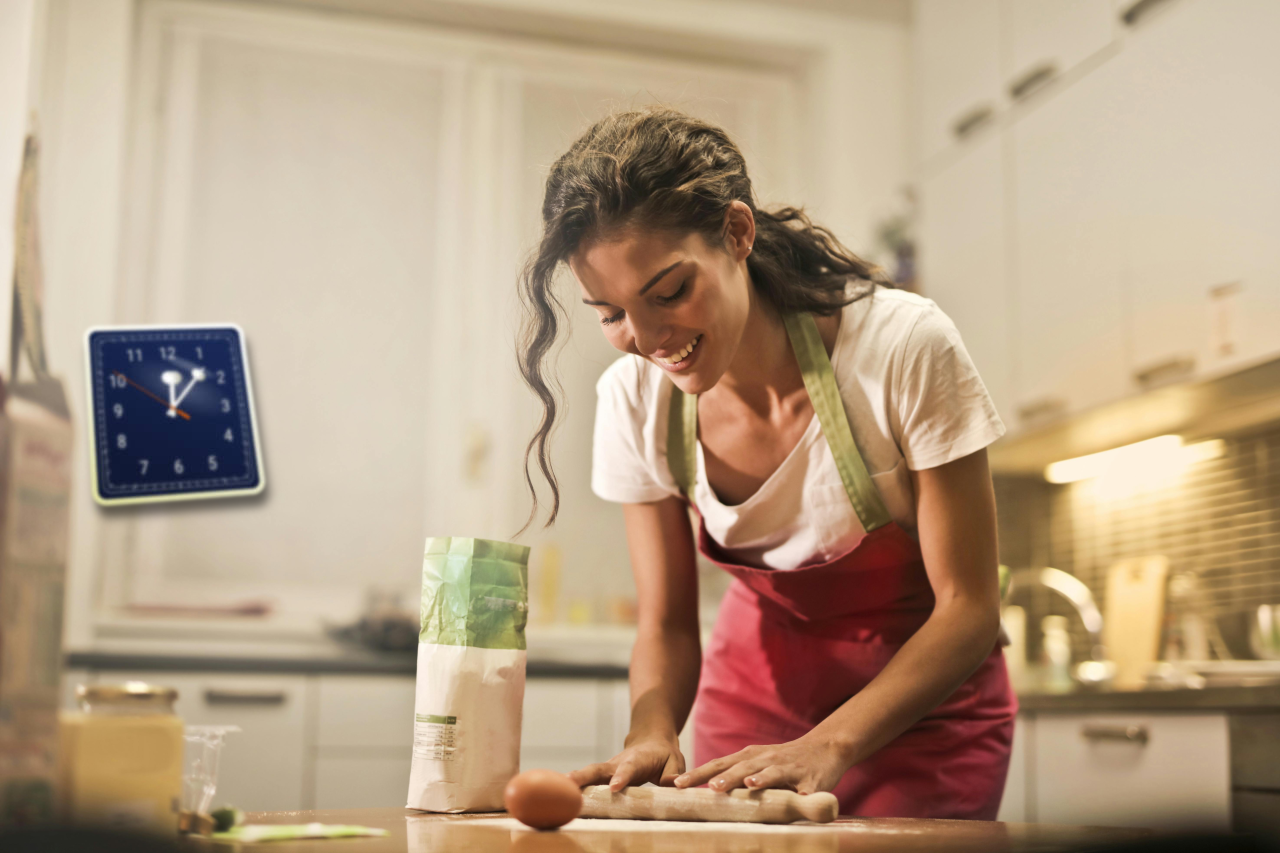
**12:06:51**
